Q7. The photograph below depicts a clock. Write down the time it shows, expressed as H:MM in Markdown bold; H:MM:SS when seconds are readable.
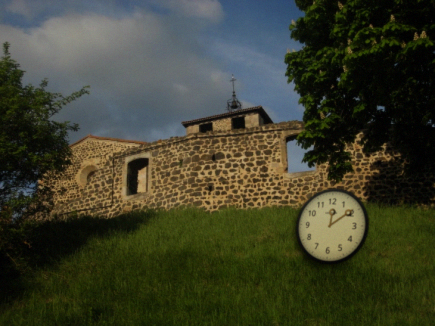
**12:09**
